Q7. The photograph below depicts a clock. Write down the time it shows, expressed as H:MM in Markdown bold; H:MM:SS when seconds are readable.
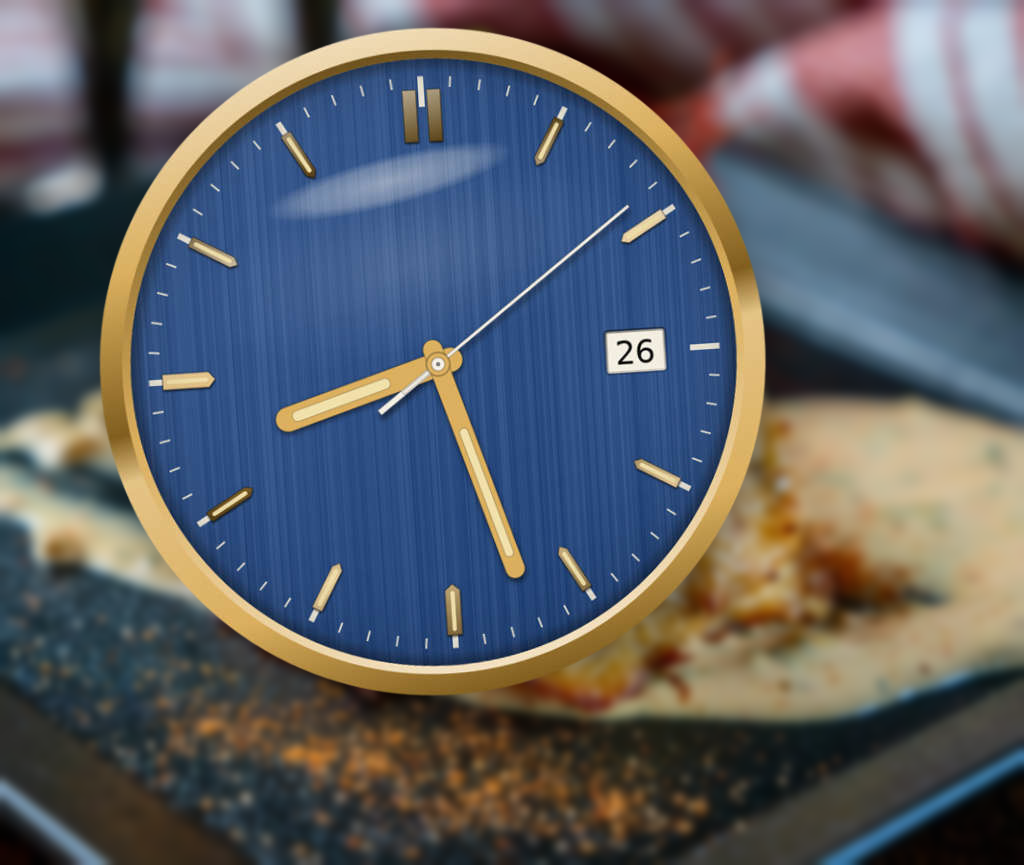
**8:27:09**
